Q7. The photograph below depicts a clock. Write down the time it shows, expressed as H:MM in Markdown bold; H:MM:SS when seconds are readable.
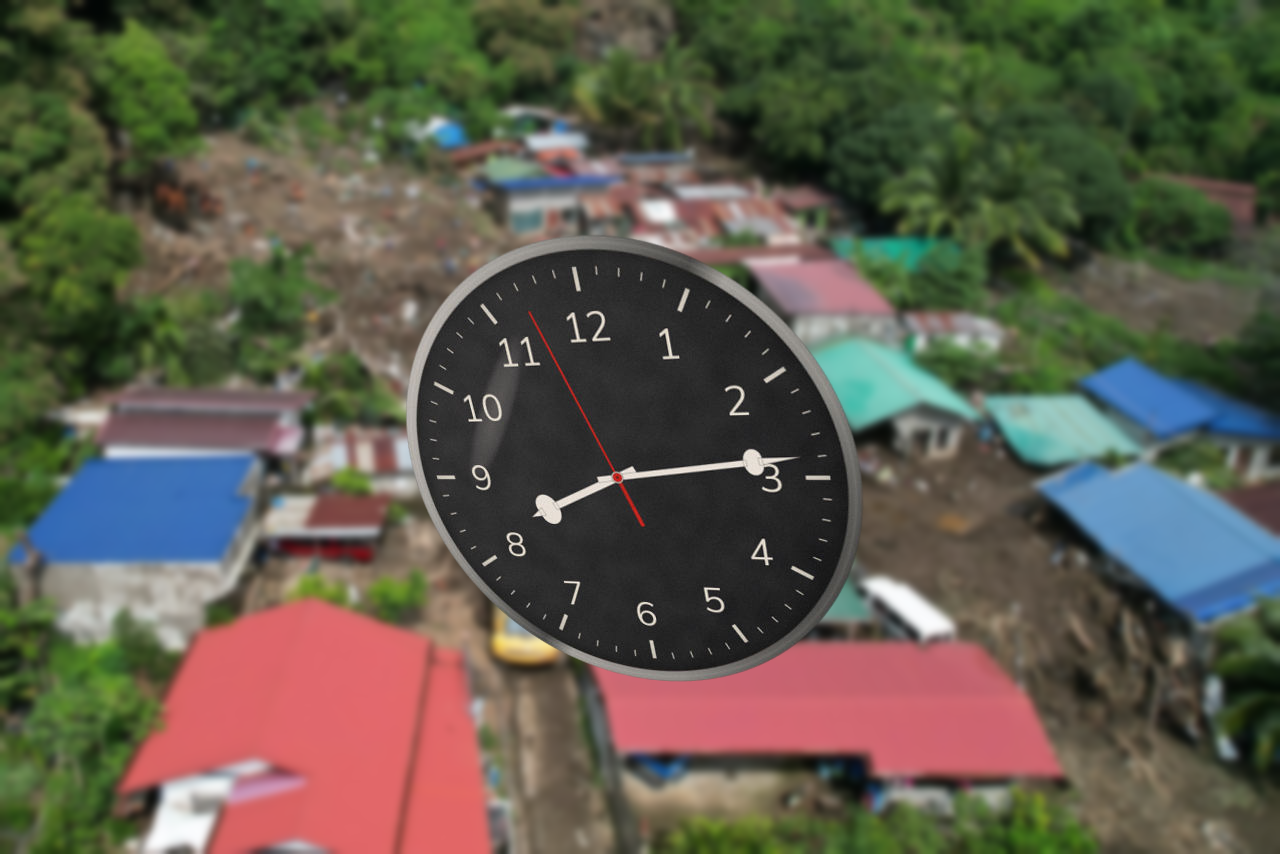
**8:13:57**
